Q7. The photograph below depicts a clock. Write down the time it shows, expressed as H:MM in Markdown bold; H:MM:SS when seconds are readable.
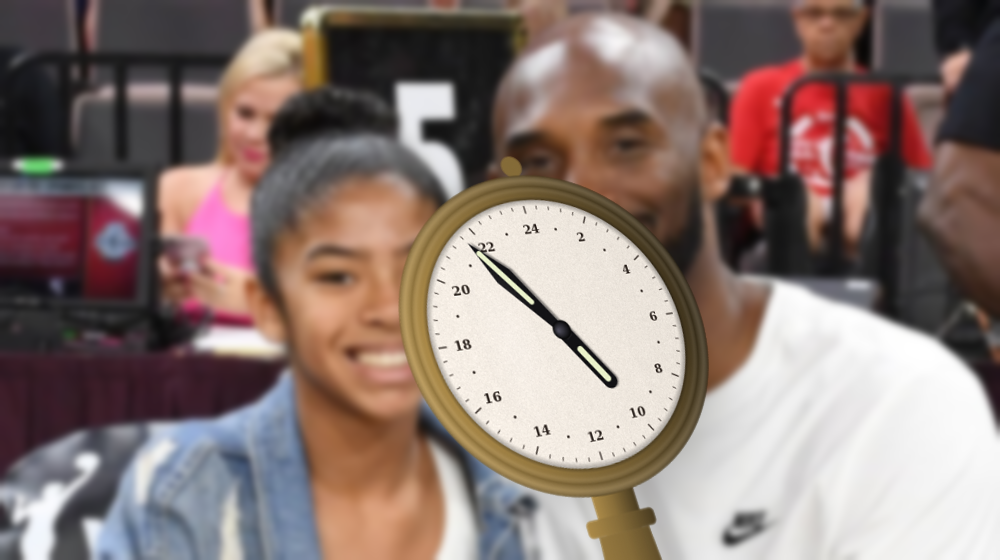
**9:54**
